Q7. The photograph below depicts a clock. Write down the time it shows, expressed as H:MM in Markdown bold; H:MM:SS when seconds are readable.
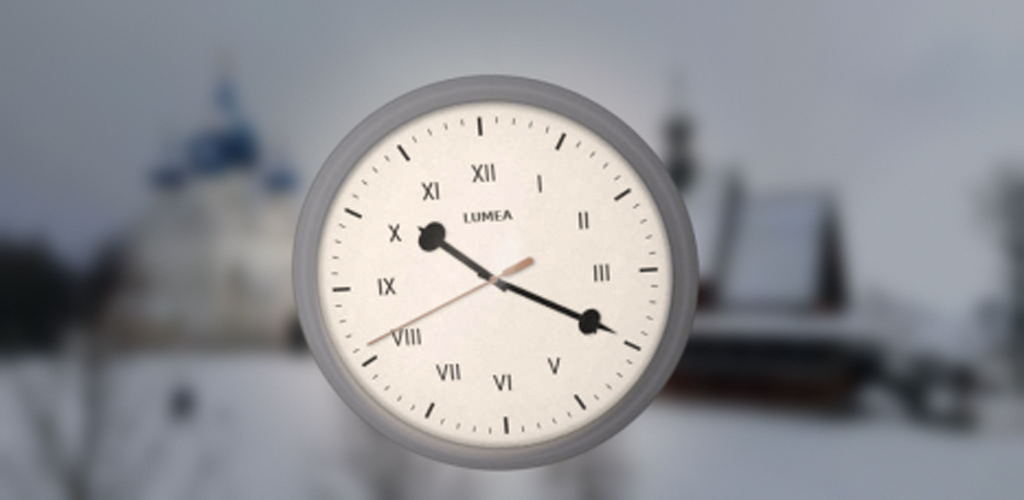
**10:19:41**
